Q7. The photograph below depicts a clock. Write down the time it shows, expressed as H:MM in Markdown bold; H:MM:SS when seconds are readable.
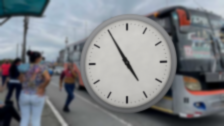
**4:55**
